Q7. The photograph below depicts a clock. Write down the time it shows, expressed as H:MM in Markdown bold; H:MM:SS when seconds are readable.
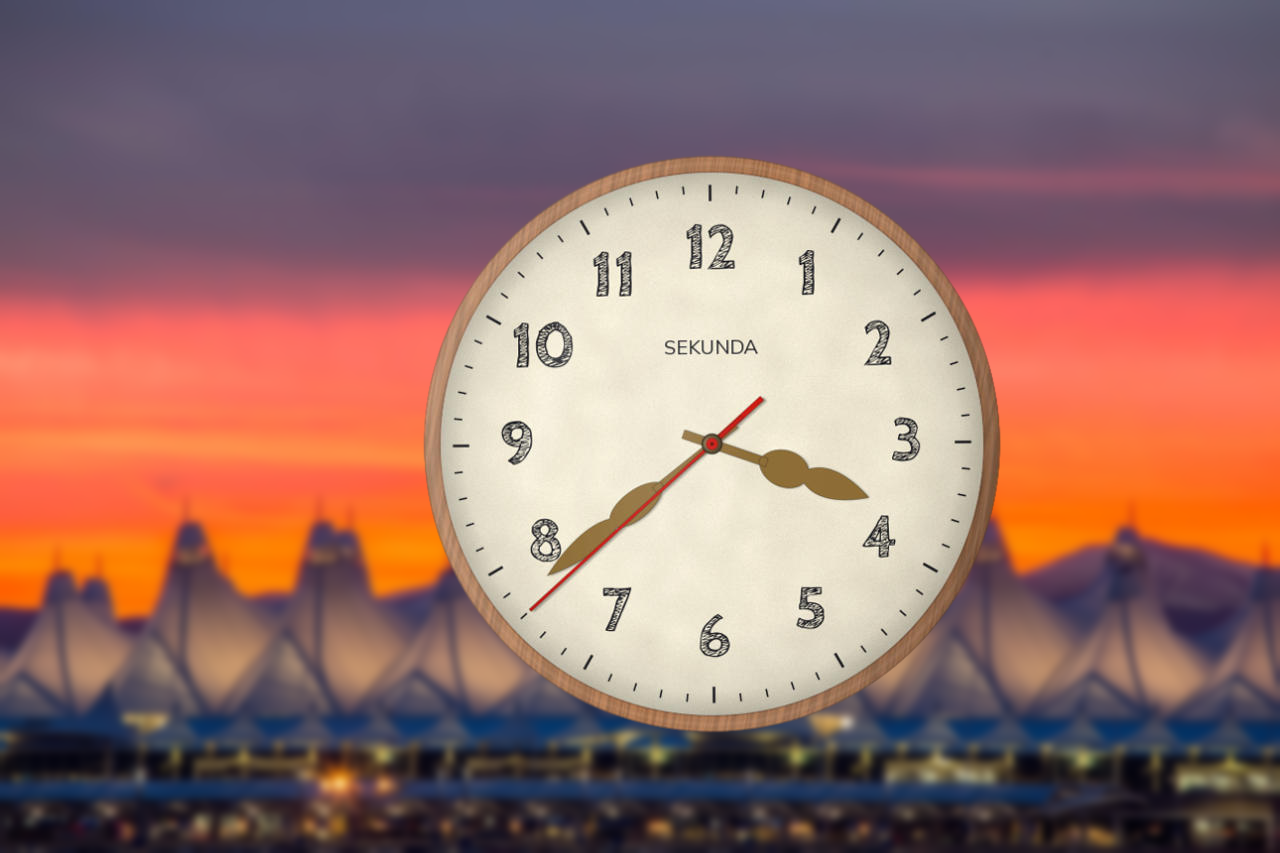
**3:38:38**
